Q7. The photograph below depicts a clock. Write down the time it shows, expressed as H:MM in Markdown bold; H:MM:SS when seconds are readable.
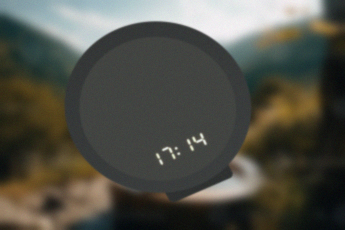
**17:14**
